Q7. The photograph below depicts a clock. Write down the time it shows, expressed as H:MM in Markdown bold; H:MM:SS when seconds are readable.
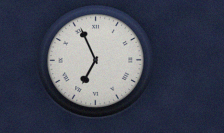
**6:56**
